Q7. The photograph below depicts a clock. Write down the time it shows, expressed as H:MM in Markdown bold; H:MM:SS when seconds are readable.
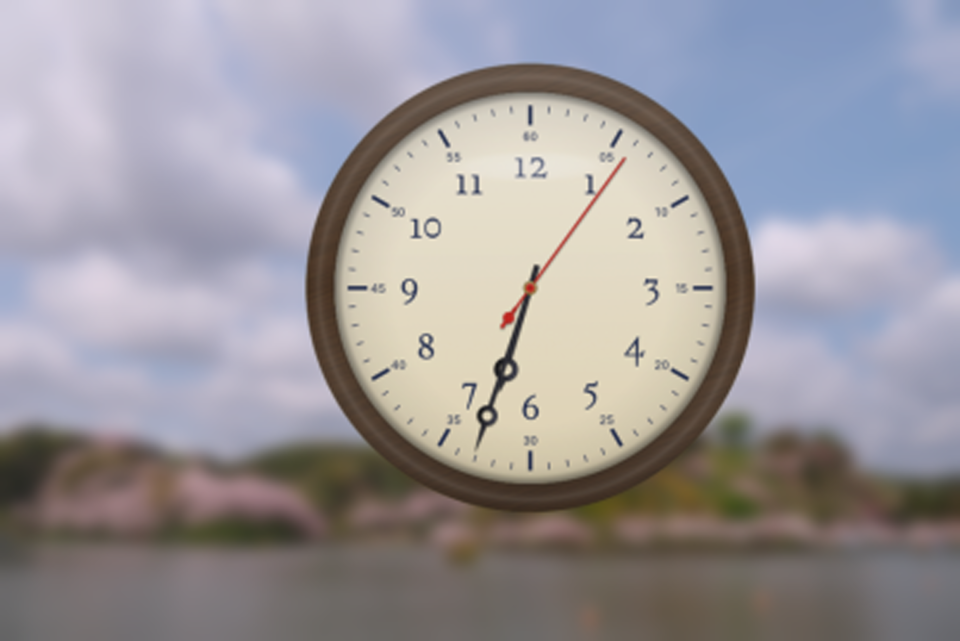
**6:33:06**
